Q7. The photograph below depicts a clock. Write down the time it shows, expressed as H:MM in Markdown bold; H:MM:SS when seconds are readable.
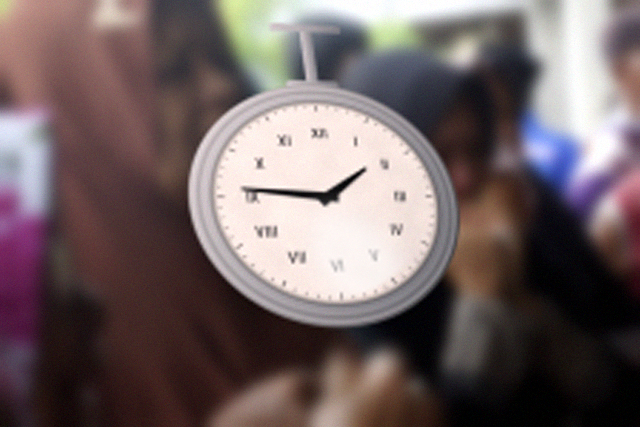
**1:46**
